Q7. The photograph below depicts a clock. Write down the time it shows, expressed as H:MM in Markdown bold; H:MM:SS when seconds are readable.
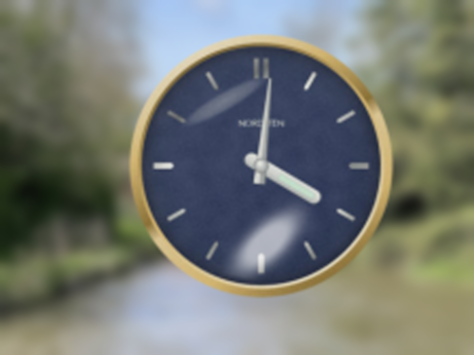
**4:01**
